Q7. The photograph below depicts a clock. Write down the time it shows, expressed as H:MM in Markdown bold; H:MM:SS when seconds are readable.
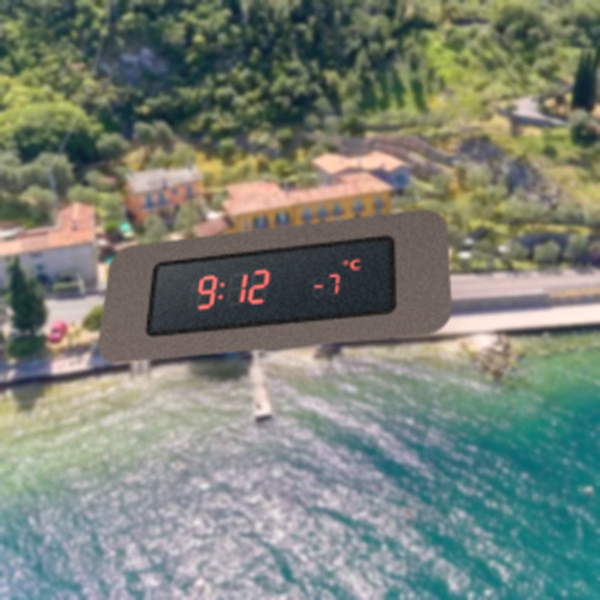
**9:12**
